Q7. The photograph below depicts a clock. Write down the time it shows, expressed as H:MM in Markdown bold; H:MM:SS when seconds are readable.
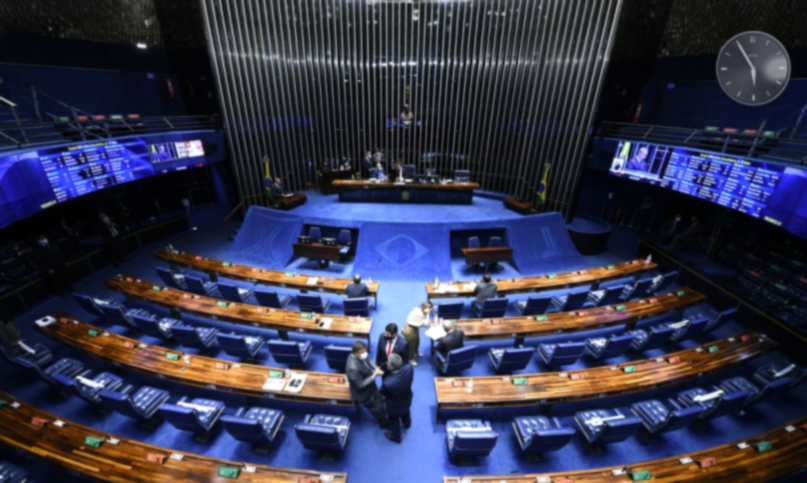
**5:55**
